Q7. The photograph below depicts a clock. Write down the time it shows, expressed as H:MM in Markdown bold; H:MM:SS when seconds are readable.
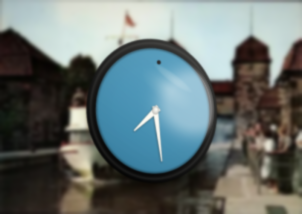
**7:28**
